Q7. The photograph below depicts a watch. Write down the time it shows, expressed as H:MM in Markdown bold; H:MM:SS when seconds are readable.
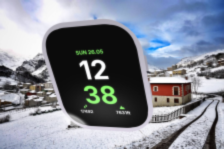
**12:38**
